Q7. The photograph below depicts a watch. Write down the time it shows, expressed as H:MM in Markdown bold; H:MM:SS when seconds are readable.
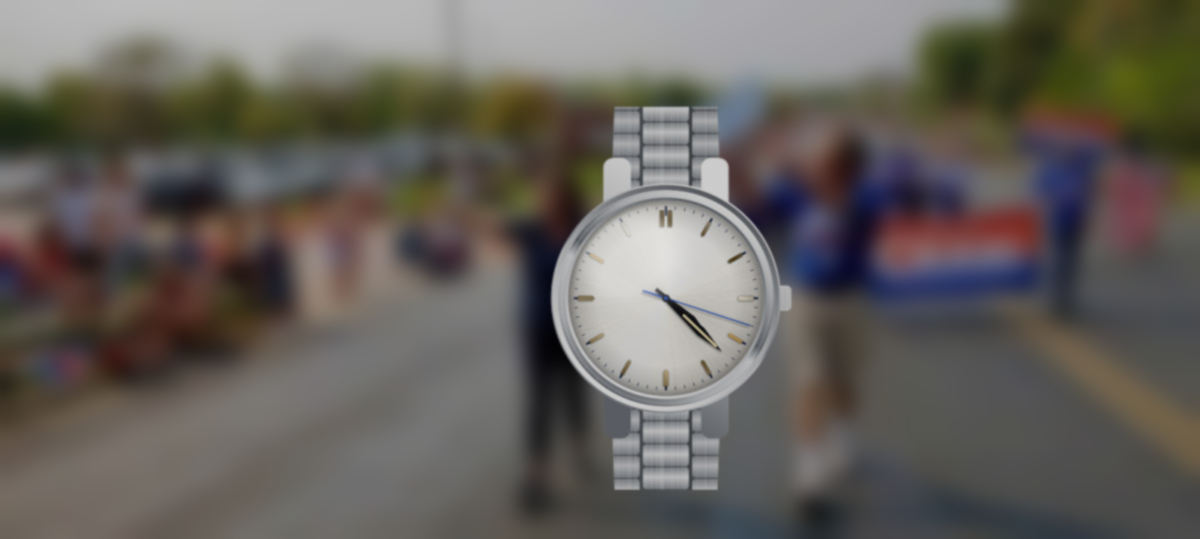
**4:22:18**
